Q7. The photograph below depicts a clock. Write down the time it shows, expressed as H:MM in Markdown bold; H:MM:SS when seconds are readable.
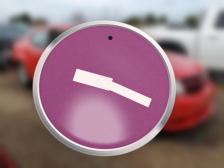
**9:18**
